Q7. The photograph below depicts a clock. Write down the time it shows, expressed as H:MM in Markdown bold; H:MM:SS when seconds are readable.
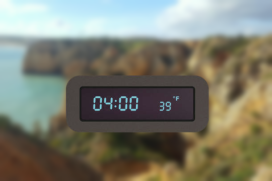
**4:00**
